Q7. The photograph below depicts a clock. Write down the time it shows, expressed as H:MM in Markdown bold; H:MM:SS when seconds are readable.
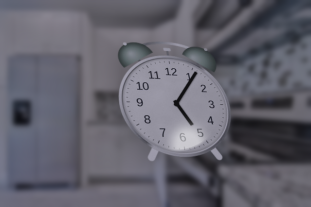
**5:06**
